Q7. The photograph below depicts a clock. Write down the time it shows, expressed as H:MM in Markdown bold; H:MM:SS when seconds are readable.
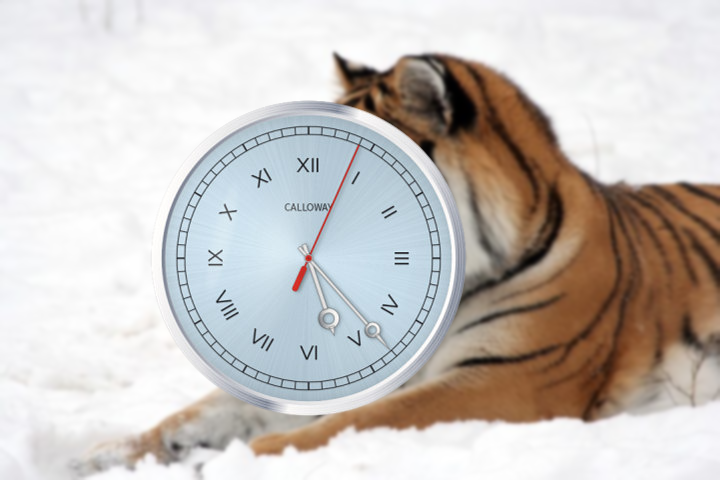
**5:23:04**
